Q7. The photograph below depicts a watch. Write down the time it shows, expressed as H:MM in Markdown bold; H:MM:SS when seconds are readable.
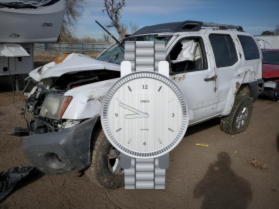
**8:49**
